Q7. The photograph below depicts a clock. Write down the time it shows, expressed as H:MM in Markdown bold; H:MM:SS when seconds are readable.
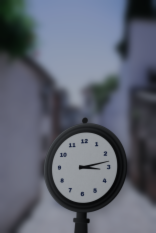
**3:13**
